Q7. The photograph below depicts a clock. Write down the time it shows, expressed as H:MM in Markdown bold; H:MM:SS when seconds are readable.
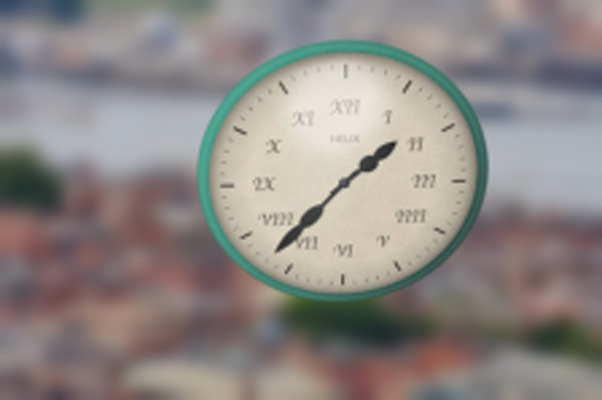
**1:37**
